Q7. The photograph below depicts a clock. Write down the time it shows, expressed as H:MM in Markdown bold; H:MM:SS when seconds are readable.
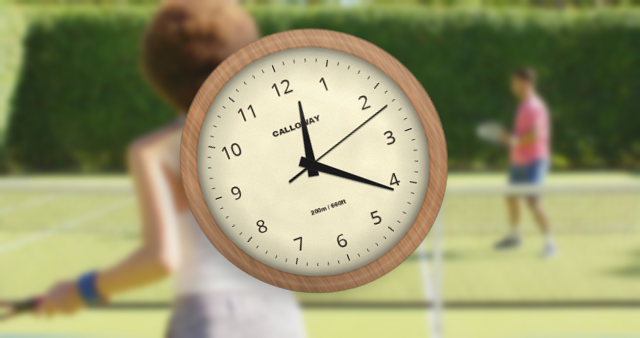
**12:21:12**
